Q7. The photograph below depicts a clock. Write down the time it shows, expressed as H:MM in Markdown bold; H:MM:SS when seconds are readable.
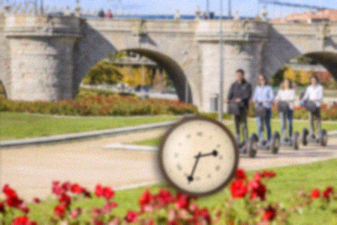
**2:33**
